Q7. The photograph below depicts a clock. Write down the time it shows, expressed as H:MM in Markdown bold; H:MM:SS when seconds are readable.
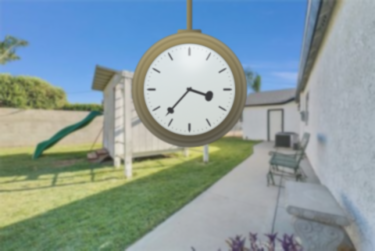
**3:37**
